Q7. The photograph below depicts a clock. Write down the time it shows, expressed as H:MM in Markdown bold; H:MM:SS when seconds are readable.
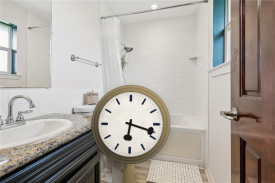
**6:18**
